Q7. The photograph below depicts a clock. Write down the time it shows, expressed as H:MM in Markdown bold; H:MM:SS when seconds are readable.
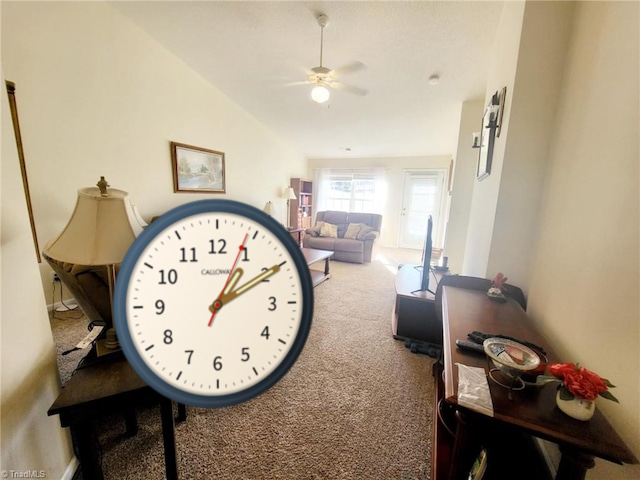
**1:10:04**
